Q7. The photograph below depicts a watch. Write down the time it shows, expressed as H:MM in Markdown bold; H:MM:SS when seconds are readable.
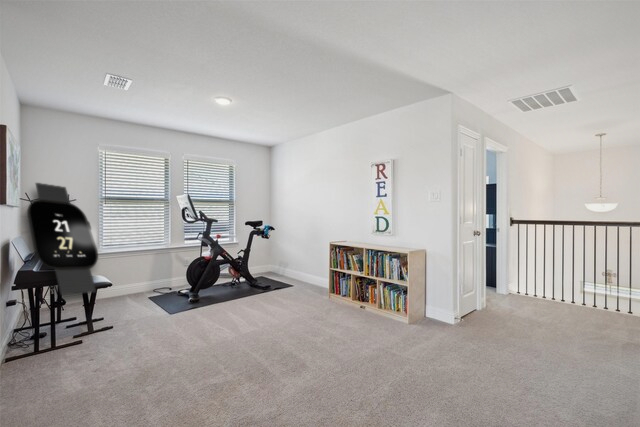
**21:27**
